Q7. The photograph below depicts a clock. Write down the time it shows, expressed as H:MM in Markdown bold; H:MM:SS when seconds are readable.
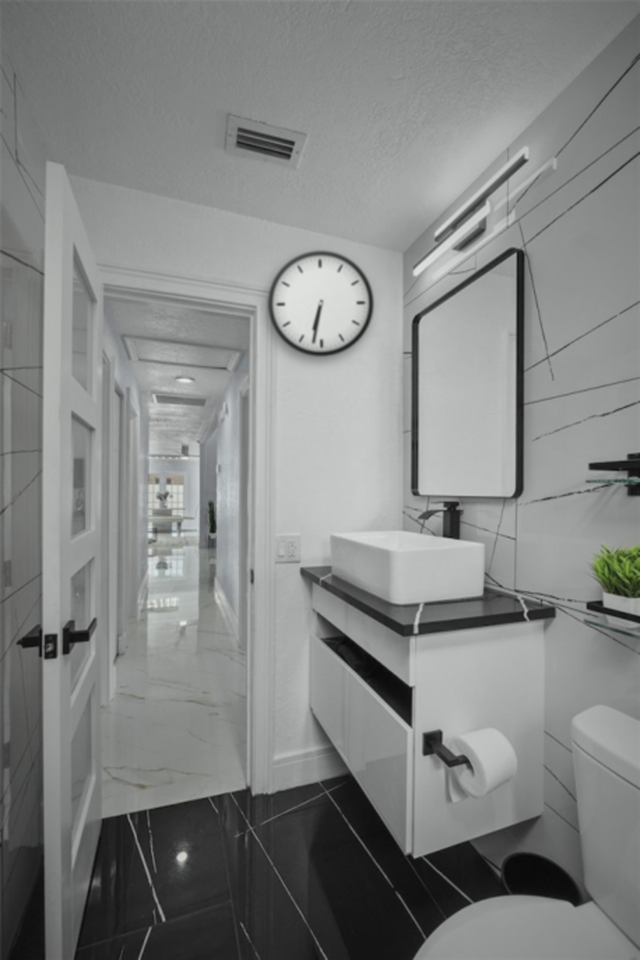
**6:32**
